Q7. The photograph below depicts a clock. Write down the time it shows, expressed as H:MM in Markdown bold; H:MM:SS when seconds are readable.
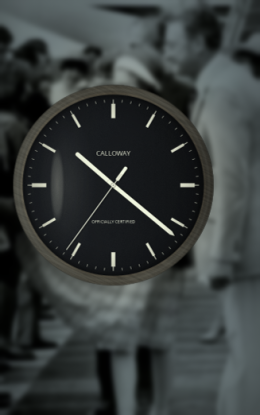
**10:21:36**
